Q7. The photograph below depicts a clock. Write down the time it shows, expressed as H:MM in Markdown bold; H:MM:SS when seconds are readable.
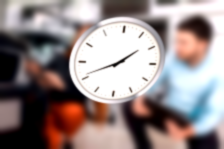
**1:41**
